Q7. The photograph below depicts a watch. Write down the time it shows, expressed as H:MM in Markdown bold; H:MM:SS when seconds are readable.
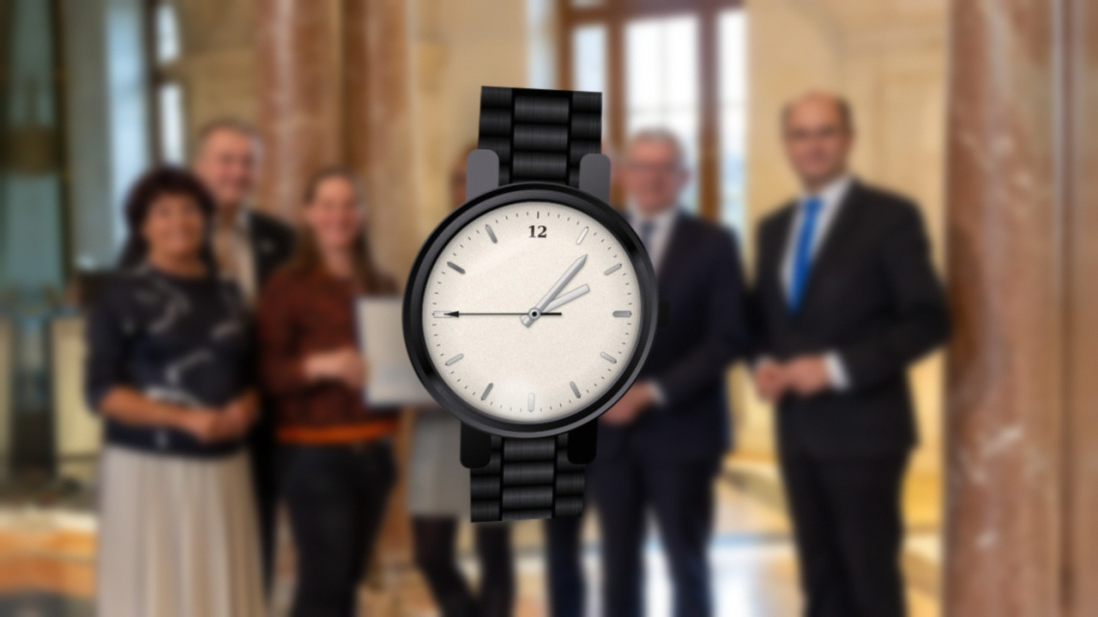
**2:06:45**
